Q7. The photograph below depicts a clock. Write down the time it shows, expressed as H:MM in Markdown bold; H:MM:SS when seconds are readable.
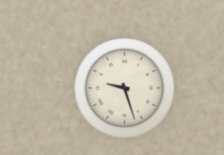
**9:27**
